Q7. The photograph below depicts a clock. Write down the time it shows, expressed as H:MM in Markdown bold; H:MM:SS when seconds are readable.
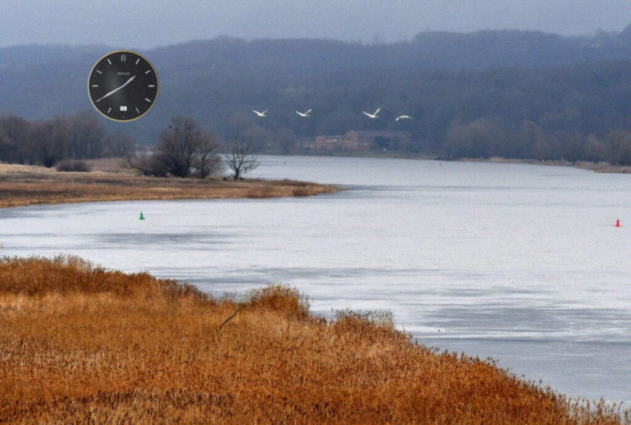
**1:40**
